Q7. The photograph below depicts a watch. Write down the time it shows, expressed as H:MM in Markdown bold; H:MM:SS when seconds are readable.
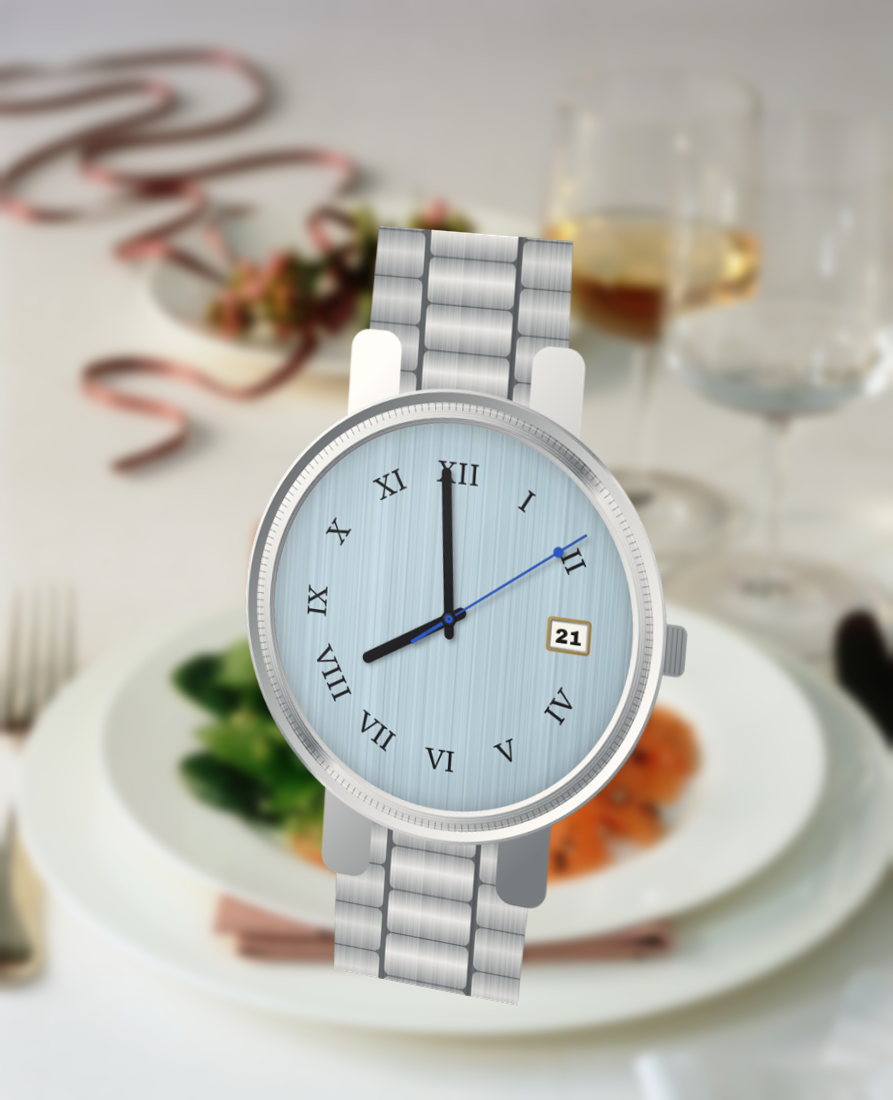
**7:59:09**
